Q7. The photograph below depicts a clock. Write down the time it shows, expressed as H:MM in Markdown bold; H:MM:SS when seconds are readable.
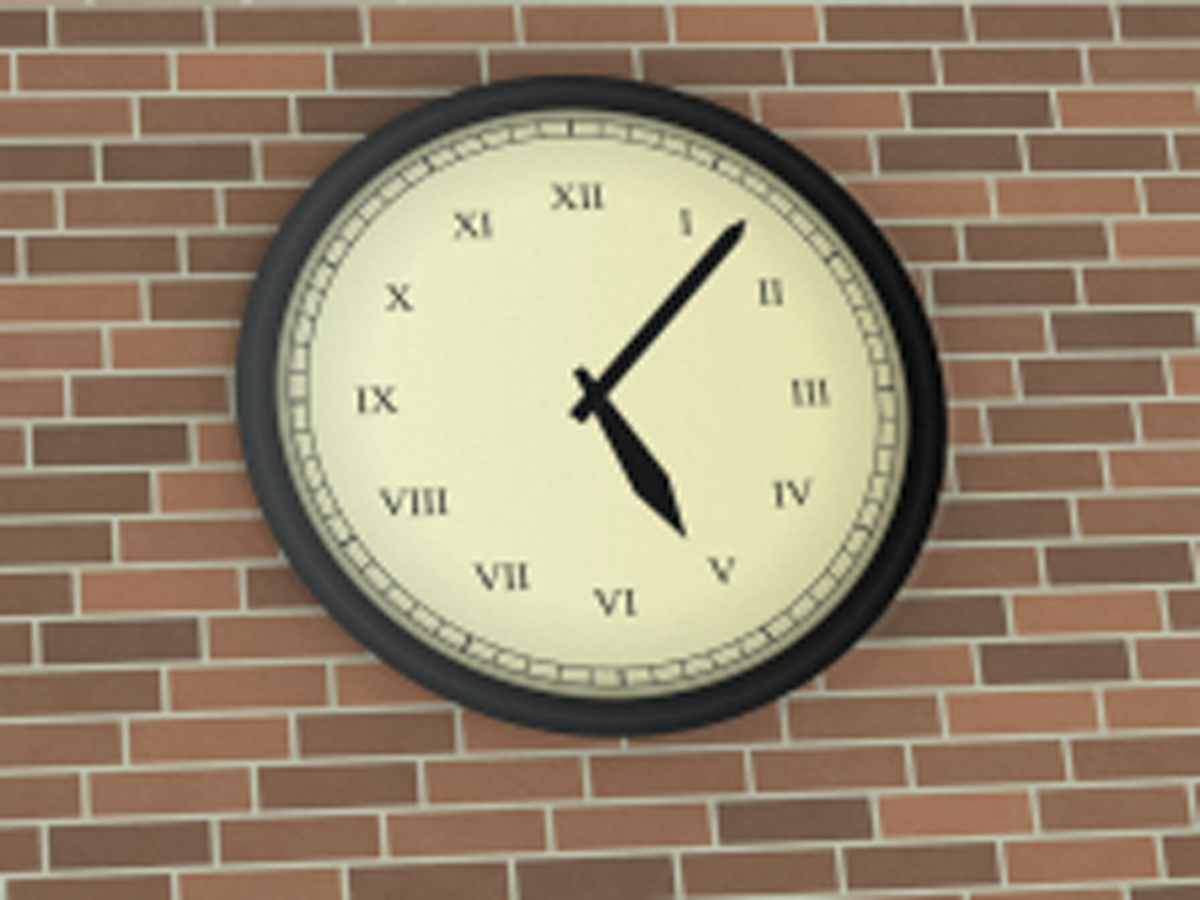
**5:07**
